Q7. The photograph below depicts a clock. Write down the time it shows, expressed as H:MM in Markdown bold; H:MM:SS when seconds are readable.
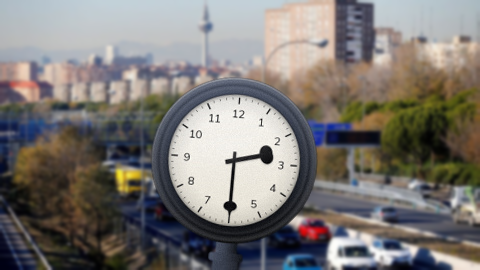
**2:30**
